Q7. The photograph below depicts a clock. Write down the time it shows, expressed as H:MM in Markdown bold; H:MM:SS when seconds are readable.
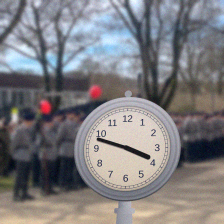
**3:48**
